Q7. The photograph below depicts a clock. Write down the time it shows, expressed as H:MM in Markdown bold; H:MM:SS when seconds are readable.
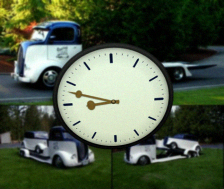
**8:48**
